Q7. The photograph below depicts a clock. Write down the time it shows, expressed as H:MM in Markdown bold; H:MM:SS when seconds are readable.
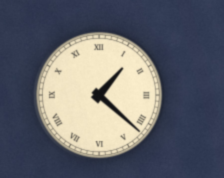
**1:22**
